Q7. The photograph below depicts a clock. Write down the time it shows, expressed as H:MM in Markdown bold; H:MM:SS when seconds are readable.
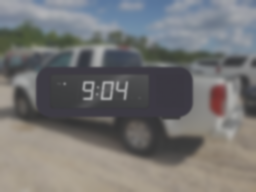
**9:04**
